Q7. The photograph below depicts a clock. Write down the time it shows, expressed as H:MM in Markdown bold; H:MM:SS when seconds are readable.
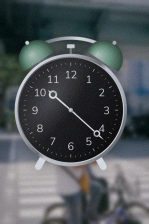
**10:22**
